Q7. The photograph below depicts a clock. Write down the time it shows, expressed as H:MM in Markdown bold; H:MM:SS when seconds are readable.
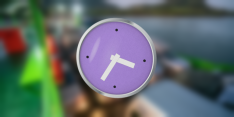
**3:35**
